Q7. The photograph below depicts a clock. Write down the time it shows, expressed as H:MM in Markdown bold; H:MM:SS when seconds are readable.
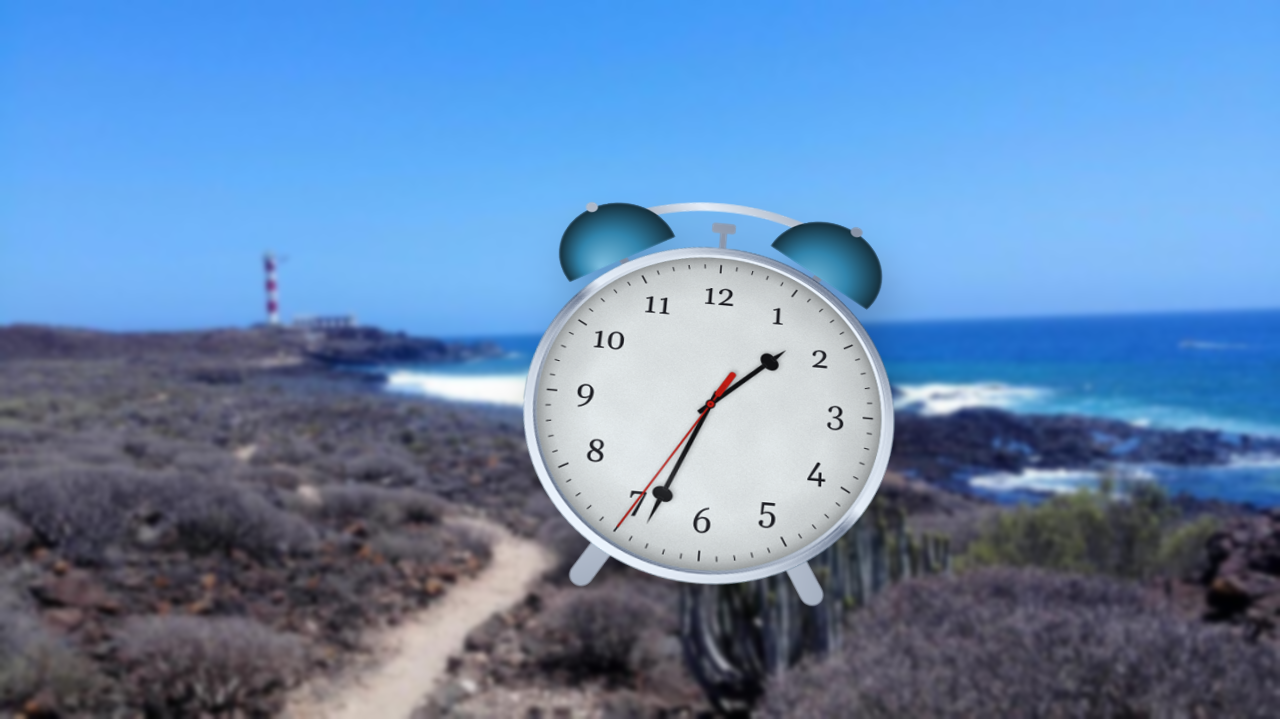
**1:33:35**
